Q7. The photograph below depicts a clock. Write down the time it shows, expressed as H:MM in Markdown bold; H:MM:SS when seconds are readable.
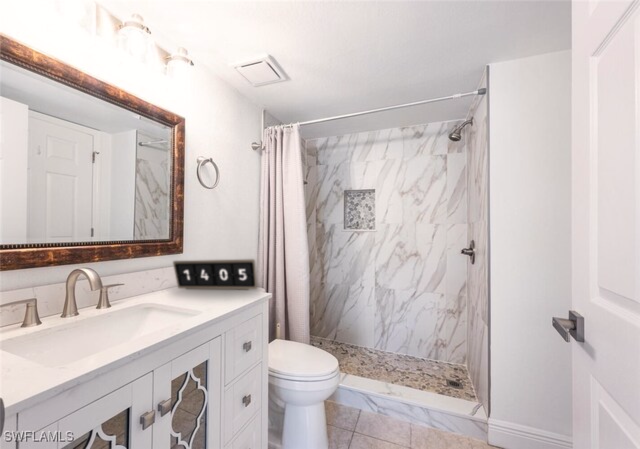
**14:05**
